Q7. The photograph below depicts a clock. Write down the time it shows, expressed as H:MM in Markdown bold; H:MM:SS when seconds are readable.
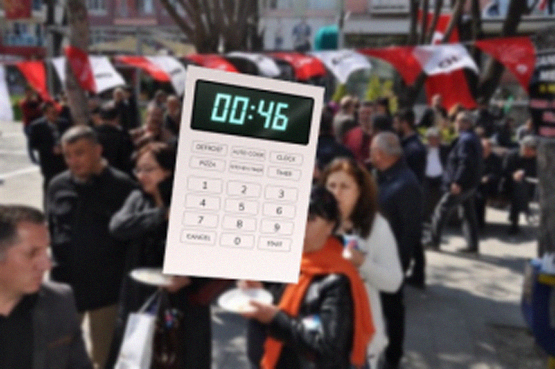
**0:46**
